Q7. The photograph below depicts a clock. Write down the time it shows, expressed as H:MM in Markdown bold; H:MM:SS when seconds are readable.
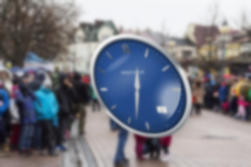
**12:33**
